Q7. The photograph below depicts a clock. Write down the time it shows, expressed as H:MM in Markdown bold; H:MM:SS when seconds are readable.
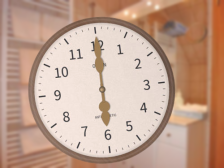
**6:00**
